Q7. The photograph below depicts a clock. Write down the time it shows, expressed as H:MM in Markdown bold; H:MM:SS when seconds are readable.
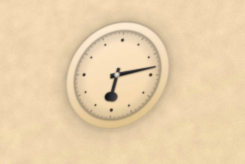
**6:13**
